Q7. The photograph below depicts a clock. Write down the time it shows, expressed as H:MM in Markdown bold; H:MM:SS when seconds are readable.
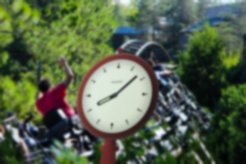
**8:08**
